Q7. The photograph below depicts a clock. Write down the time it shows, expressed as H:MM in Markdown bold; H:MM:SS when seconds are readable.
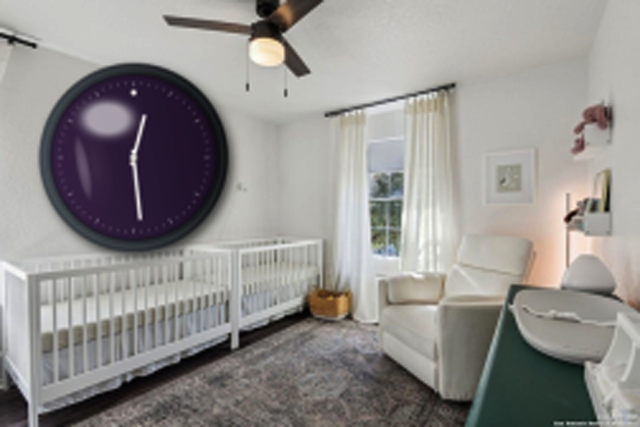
**12:29**
